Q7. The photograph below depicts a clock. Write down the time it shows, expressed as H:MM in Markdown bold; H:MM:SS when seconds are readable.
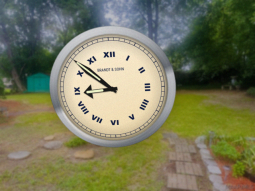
**8:52**
